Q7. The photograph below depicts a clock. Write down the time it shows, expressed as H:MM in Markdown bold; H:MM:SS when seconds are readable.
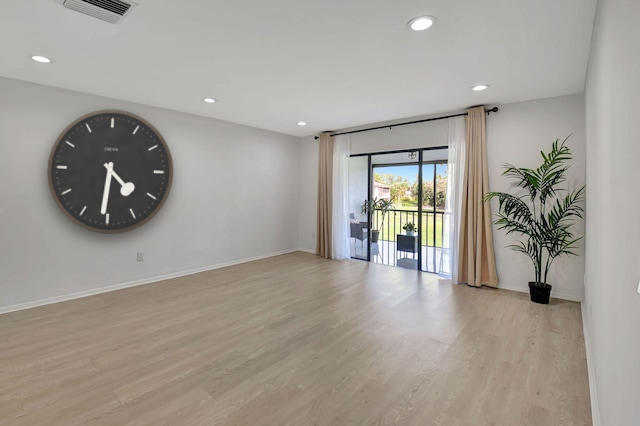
**4:31**
